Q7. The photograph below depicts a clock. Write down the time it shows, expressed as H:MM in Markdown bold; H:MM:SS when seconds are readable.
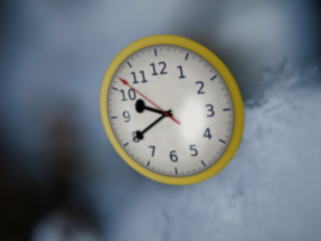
**9:39:52**
